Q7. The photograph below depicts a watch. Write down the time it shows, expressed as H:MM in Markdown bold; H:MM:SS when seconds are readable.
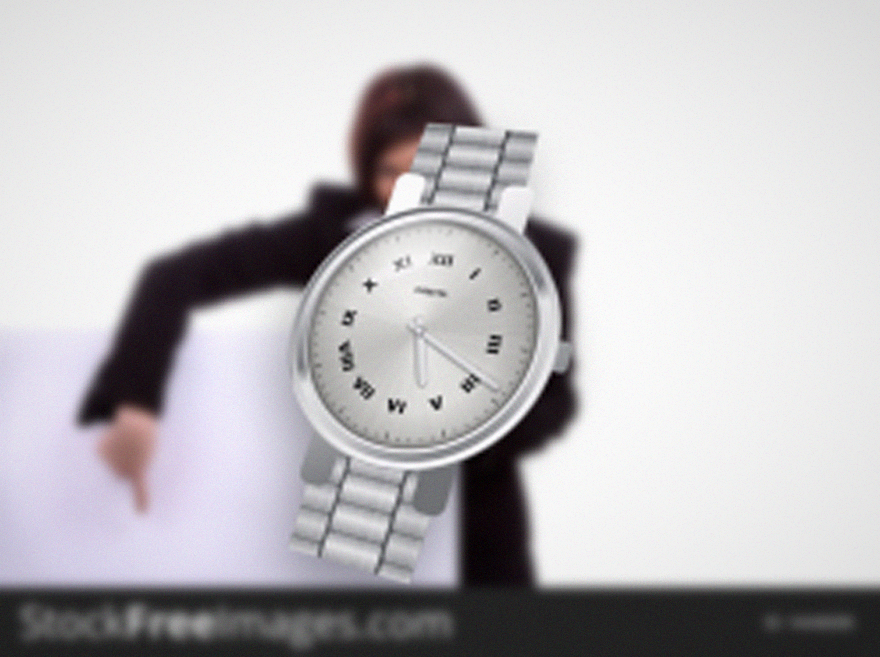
**5:19**
